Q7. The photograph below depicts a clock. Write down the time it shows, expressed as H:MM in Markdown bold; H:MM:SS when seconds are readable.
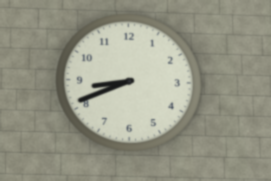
**8:41**
